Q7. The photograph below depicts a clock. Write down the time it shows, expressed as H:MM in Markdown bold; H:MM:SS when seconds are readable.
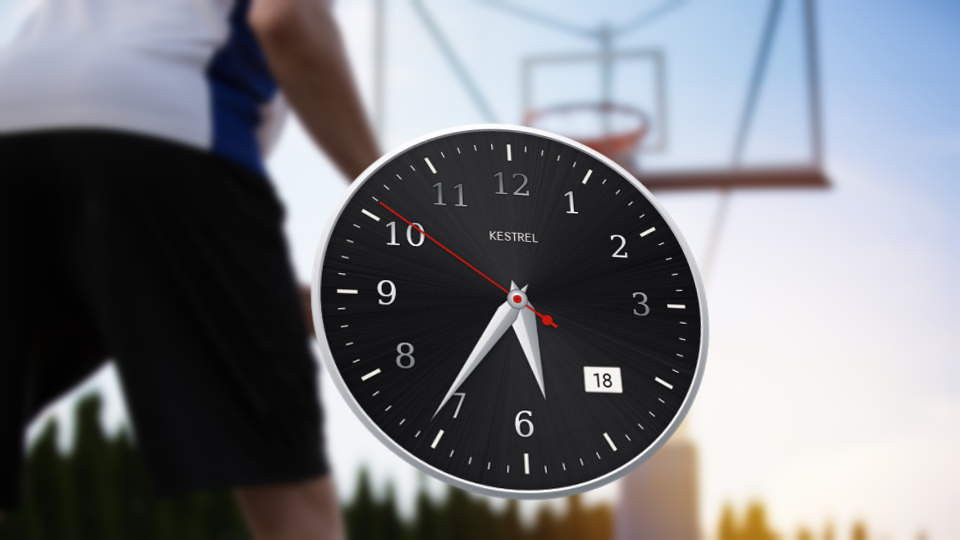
**5:35:51**
